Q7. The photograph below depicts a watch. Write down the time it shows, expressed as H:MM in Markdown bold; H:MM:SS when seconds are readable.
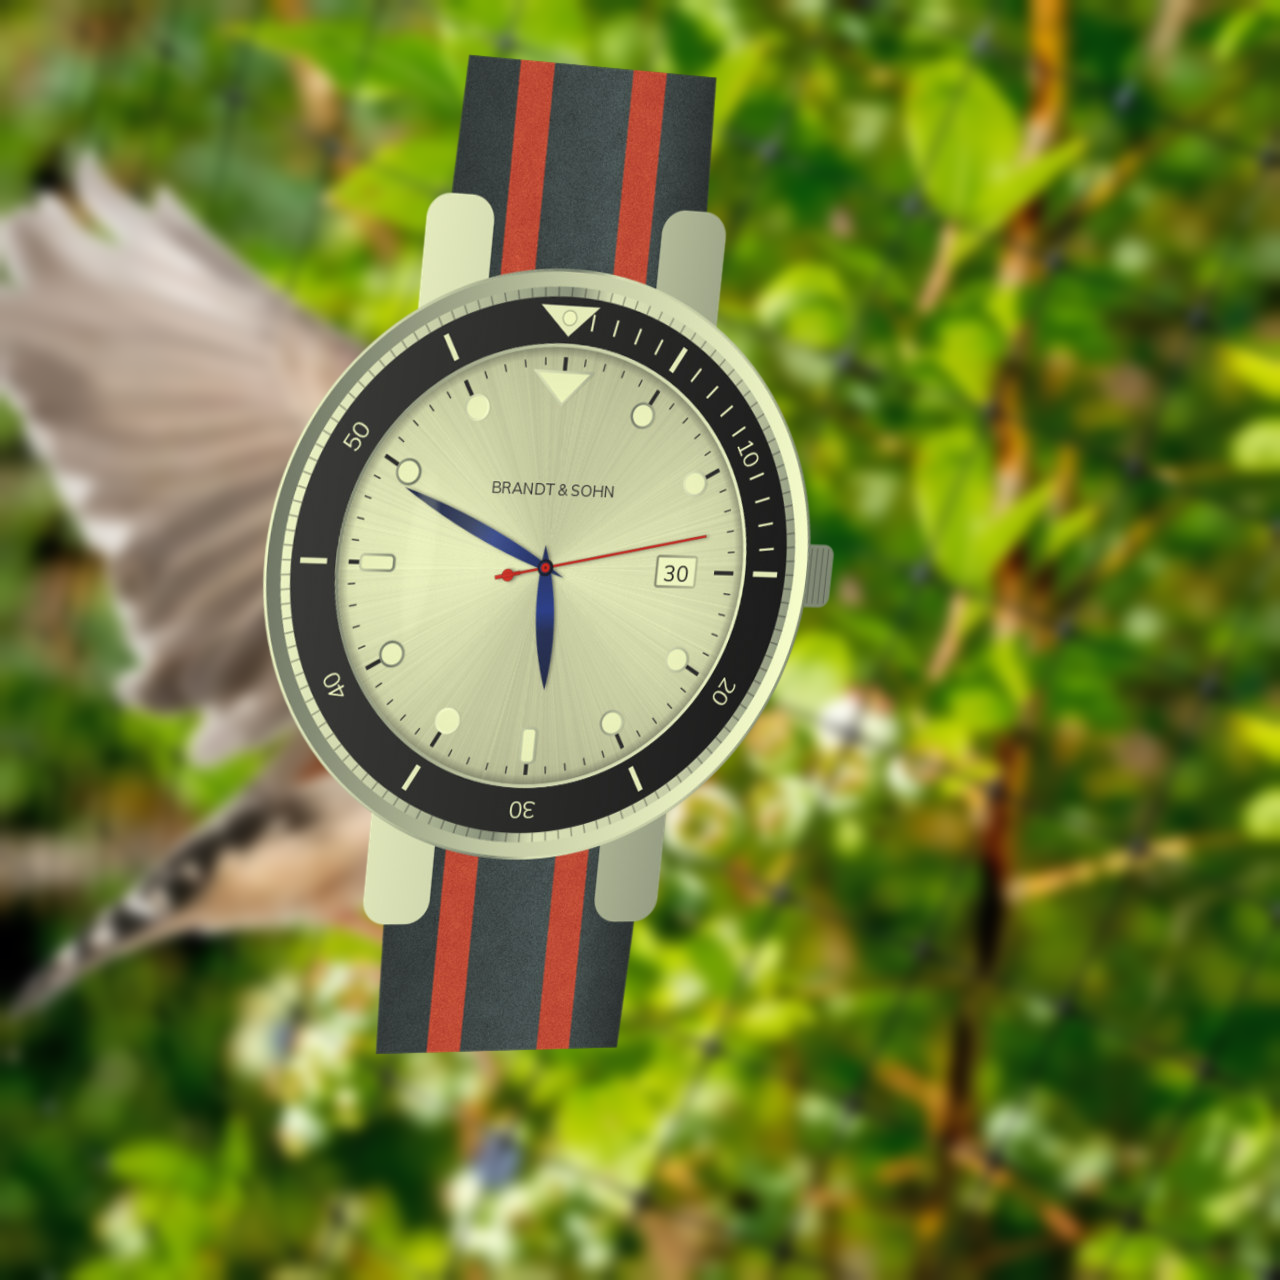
**5:49:13**
